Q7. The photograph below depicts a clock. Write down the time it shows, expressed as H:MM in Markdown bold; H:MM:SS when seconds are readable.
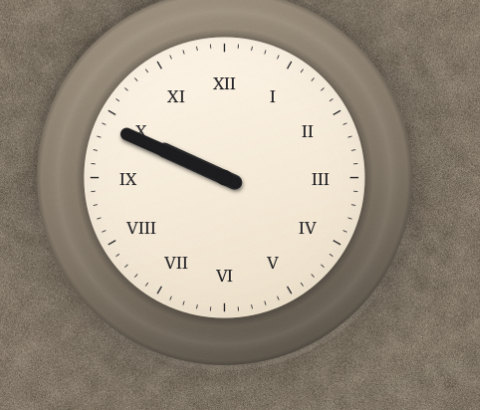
**9:49**
